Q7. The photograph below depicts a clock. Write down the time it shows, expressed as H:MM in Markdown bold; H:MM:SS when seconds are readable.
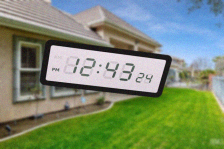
**12:43:24**
